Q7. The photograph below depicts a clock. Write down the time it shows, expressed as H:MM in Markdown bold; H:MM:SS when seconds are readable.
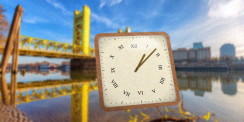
**1:08**
